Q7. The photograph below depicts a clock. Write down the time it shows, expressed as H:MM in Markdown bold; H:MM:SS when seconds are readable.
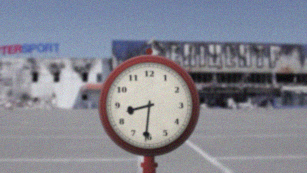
**8:31**
